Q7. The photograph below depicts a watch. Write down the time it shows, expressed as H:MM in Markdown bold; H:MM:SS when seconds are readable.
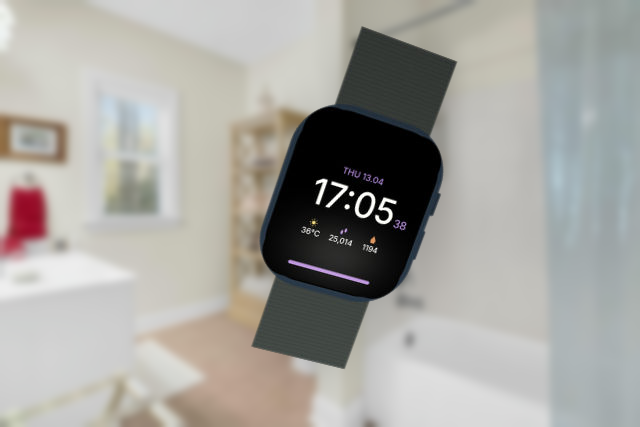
**17:05:38**
